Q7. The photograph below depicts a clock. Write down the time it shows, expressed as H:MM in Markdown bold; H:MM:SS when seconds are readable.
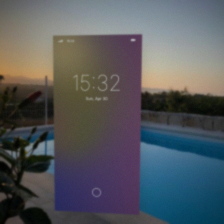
**15:32**
